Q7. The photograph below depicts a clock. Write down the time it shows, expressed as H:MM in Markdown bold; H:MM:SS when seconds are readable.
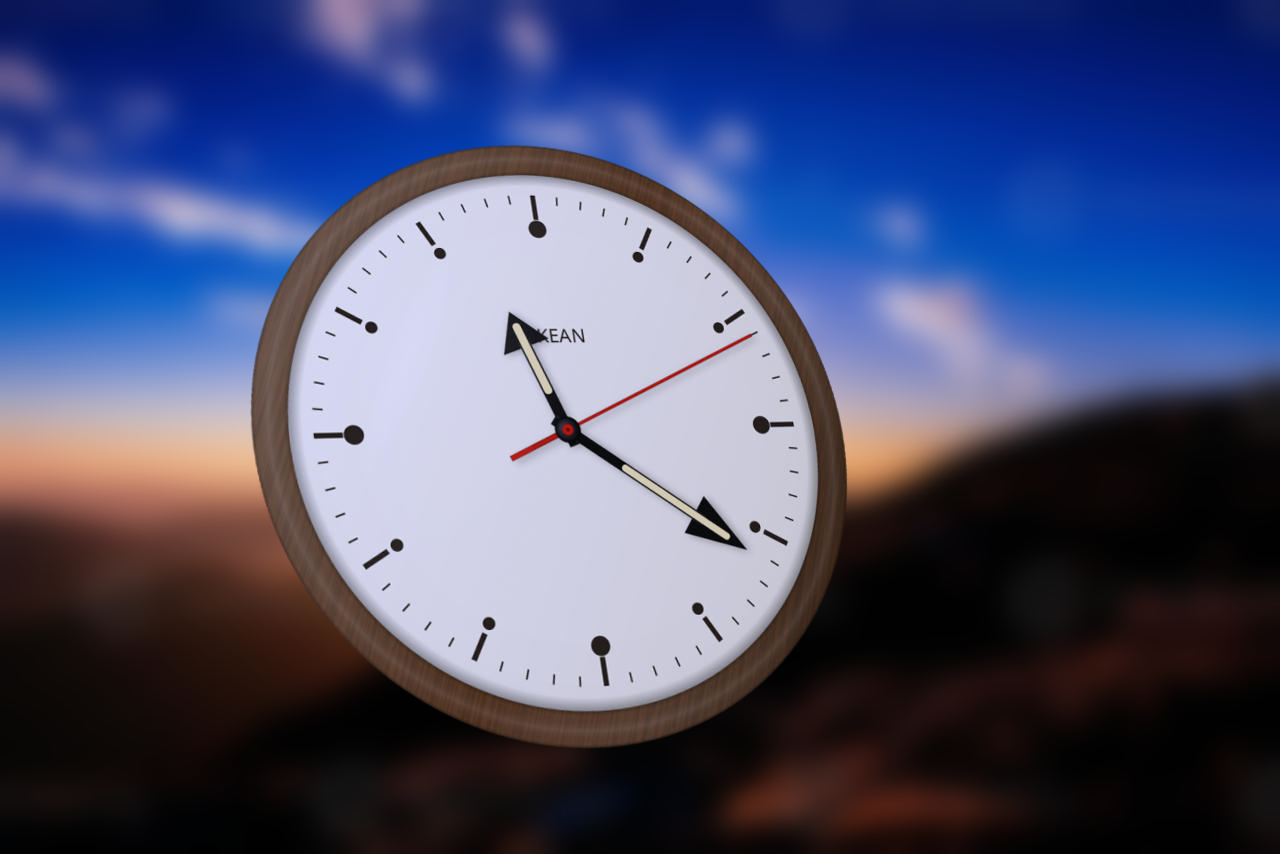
**11:21:11**
